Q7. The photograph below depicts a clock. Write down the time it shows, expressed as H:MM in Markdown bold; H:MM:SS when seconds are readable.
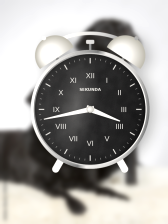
**3:43**
